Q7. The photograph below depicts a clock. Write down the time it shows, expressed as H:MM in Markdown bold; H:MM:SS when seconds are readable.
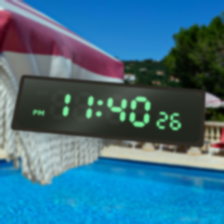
**11:40:26**
